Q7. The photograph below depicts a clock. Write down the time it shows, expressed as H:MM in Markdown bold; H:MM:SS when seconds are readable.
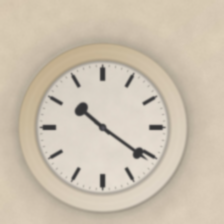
**10:21**
